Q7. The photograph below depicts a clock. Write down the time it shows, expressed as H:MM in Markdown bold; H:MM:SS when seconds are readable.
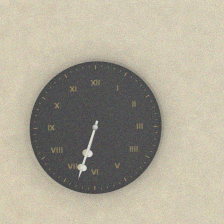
**6:33**
